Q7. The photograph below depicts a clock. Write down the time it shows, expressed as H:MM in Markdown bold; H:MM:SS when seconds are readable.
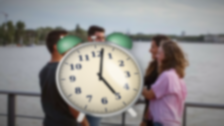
**5:02**
